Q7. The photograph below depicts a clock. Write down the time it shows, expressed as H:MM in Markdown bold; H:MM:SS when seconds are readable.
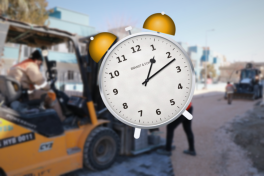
**1:12**
